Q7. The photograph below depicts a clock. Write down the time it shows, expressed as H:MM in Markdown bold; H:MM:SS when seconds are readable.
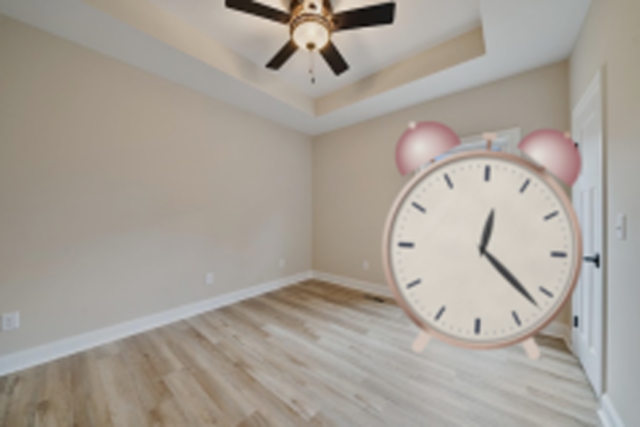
**12:22**
